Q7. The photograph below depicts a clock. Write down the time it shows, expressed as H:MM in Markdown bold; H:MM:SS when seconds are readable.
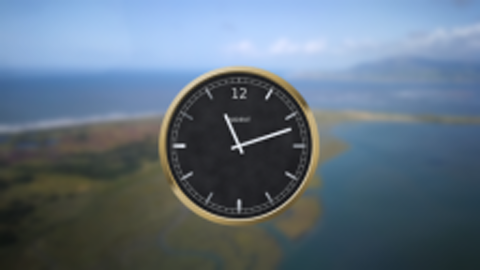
**11:12**
